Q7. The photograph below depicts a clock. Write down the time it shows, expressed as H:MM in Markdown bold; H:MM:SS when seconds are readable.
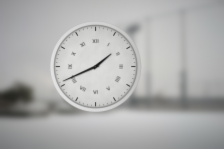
**1:41**
